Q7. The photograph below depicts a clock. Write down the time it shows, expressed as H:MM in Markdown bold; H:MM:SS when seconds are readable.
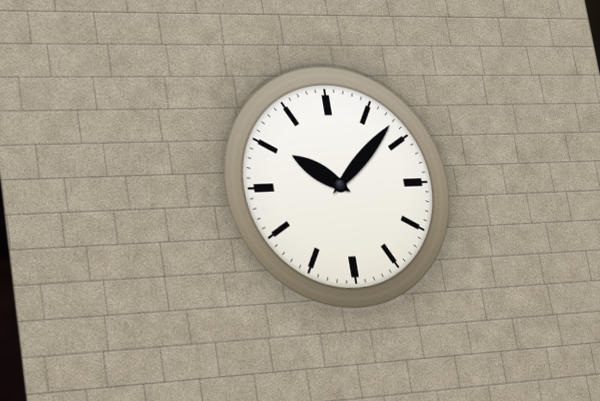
**10:08**
